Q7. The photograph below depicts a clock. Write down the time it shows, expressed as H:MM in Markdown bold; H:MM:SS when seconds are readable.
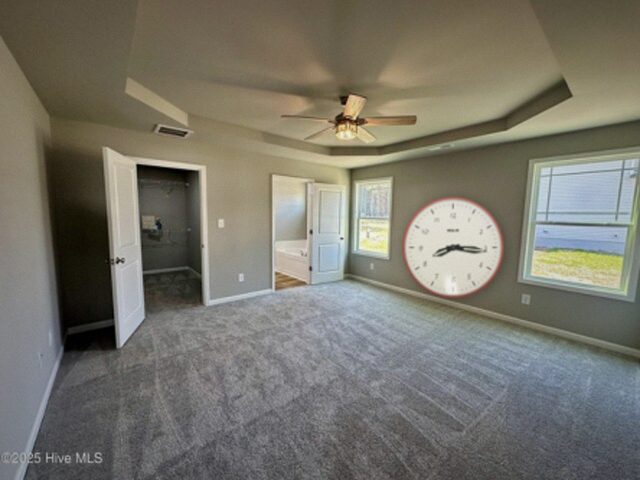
**8:16**
